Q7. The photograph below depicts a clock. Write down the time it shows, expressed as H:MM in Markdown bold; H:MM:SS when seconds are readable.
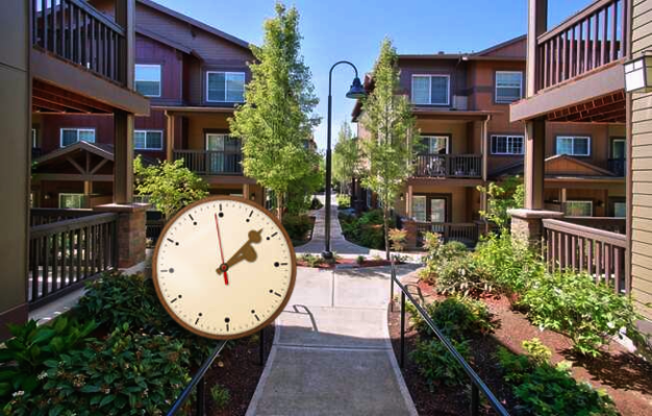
**2:07:59**
